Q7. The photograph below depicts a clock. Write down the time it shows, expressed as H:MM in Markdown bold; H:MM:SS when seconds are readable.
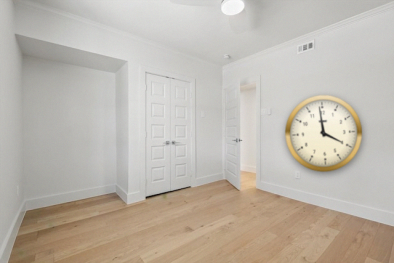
**3:59**
